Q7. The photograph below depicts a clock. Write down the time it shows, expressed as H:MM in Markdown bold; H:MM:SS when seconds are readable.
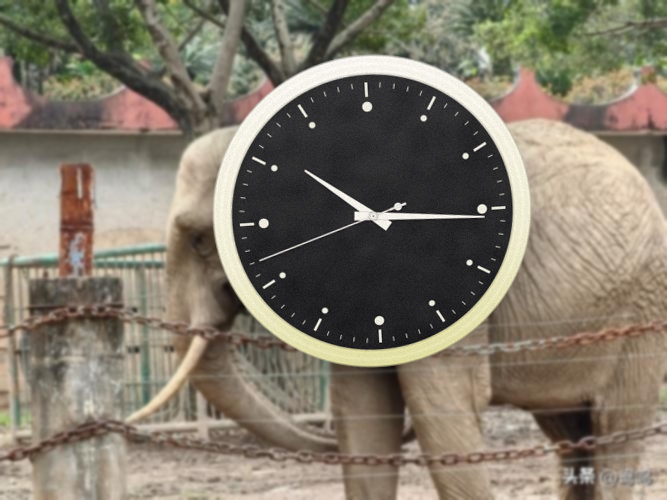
**10:15:42**
